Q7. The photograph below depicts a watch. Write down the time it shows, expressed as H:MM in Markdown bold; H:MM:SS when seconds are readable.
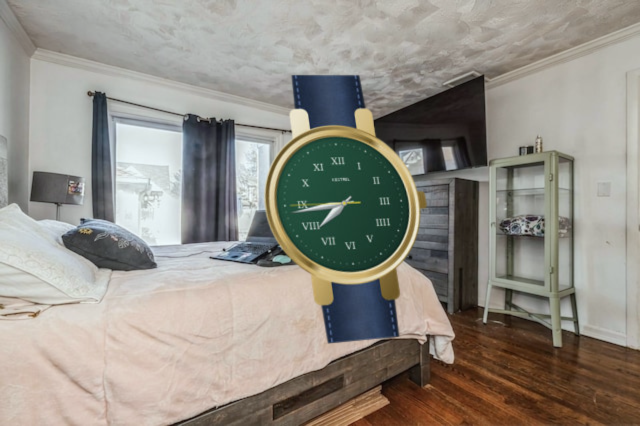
**7:43:45**
